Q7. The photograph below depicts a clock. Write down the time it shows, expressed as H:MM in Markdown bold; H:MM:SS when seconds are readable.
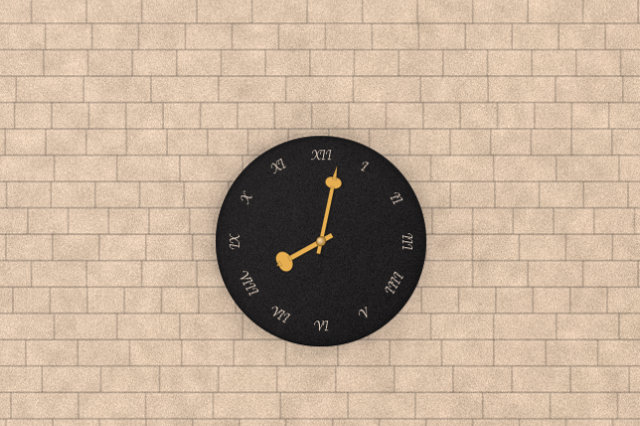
**8:02**
